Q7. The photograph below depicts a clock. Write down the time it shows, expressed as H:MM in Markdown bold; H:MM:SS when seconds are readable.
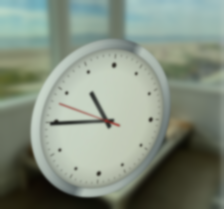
**10:44:48**
